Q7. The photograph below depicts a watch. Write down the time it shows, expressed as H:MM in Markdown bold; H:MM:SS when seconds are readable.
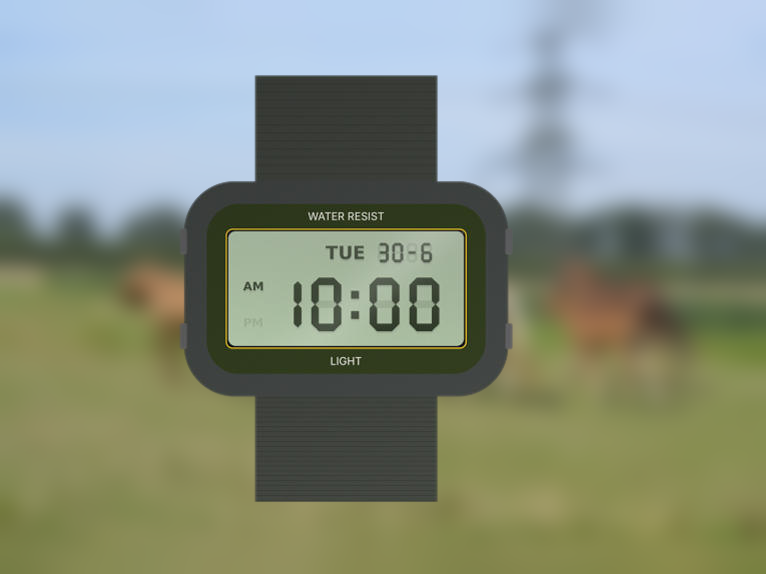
**10:00**
